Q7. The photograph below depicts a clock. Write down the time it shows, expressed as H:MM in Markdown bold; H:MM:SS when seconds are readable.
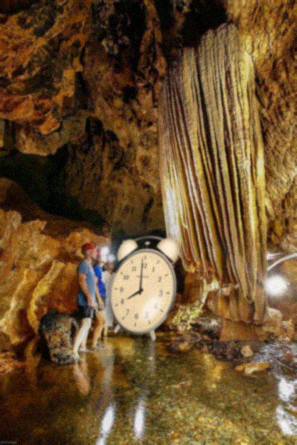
**7:59**
